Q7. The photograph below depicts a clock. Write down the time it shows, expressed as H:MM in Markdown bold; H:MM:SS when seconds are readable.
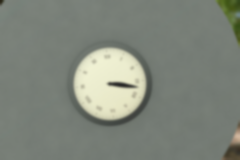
**3:17**
